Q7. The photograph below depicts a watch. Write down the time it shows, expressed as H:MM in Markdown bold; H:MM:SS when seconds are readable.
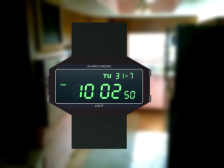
**10:02:50**
